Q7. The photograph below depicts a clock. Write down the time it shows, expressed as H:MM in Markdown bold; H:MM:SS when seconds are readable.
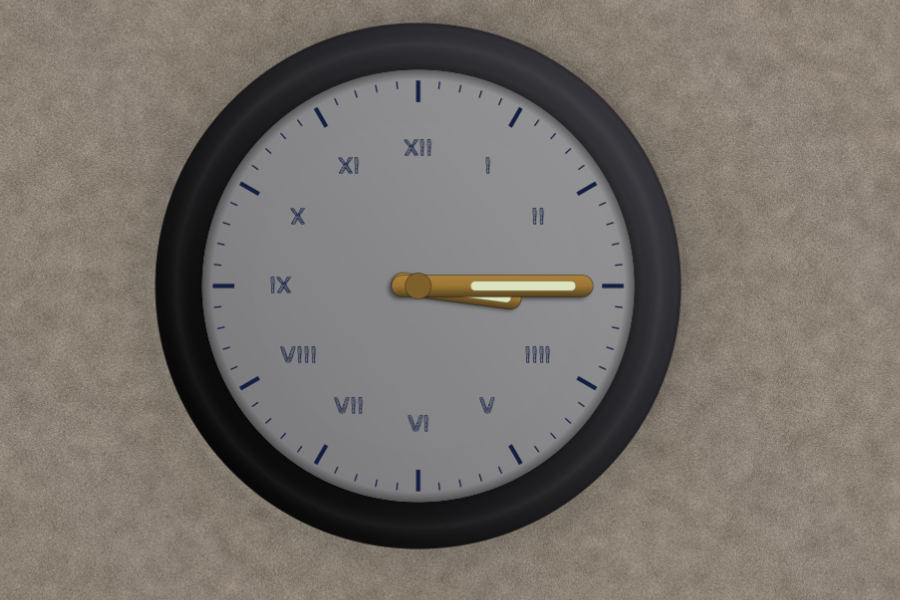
**3:15**
